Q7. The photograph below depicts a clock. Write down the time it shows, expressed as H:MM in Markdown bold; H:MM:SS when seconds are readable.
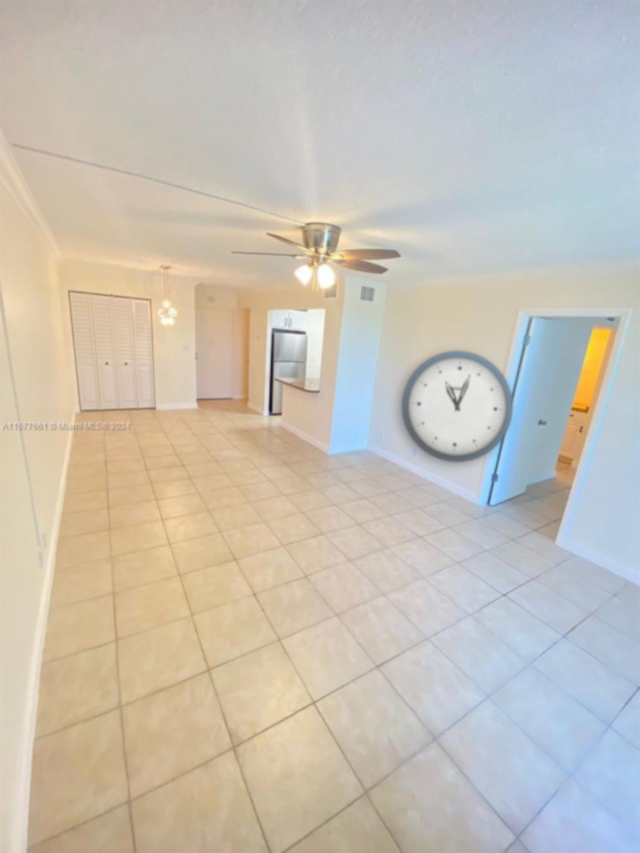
**11:03**
